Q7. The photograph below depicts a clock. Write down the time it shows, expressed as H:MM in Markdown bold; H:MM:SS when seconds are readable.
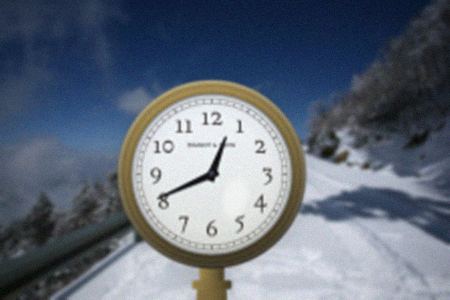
**12:41**
